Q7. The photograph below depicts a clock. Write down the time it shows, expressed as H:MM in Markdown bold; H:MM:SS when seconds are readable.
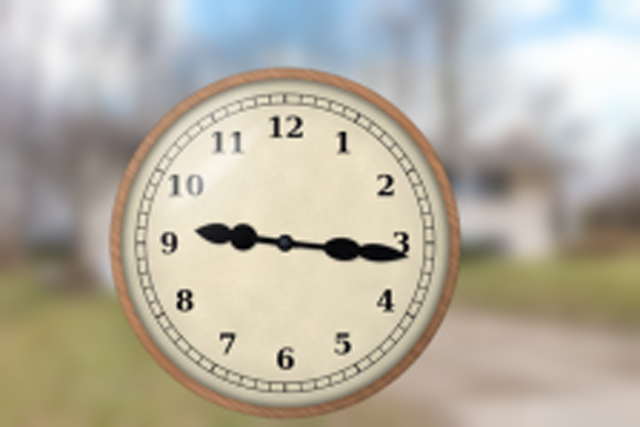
**9:16**
